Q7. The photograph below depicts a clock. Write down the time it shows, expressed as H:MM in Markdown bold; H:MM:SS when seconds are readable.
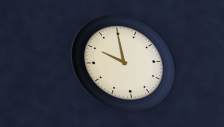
**10:00**
